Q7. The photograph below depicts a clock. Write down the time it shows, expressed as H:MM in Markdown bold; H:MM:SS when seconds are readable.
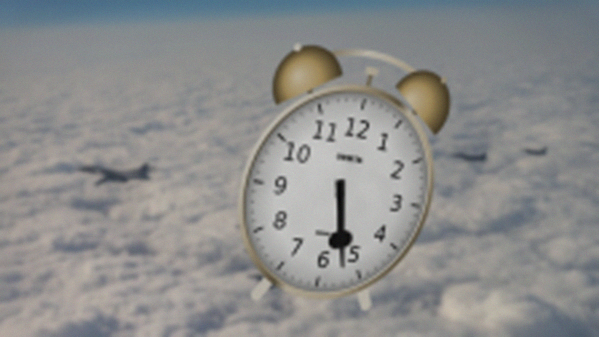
**5:27**
